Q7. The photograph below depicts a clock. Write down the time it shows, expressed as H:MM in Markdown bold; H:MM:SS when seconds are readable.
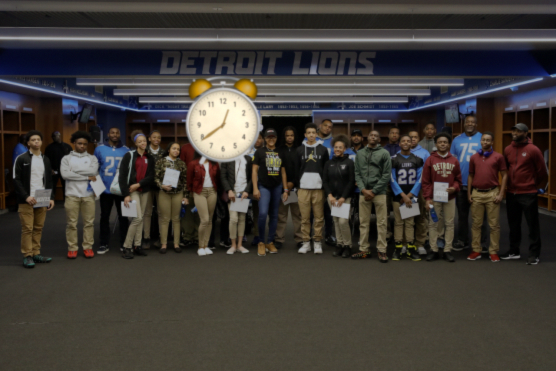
**12:39**
